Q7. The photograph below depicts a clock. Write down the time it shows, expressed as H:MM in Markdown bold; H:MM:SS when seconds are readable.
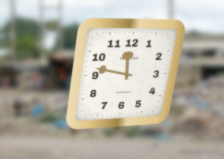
**11:47**
